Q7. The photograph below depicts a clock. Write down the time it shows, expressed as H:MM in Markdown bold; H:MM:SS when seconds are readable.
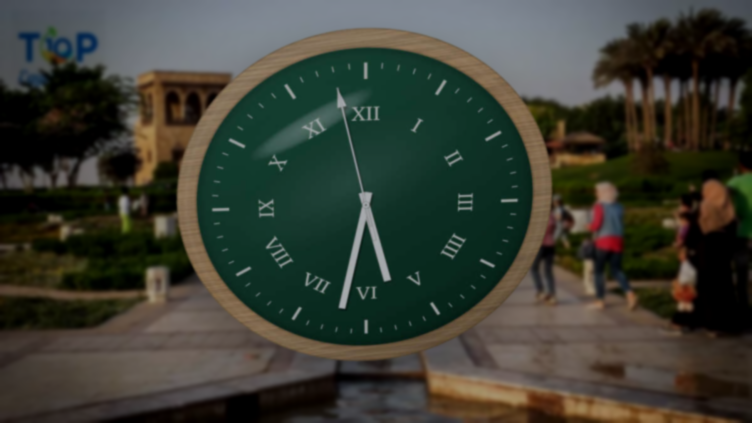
**5:31:58**
